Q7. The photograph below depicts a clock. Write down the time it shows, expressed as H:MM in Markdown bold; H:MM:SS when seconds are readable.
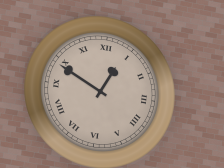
**12:49**
